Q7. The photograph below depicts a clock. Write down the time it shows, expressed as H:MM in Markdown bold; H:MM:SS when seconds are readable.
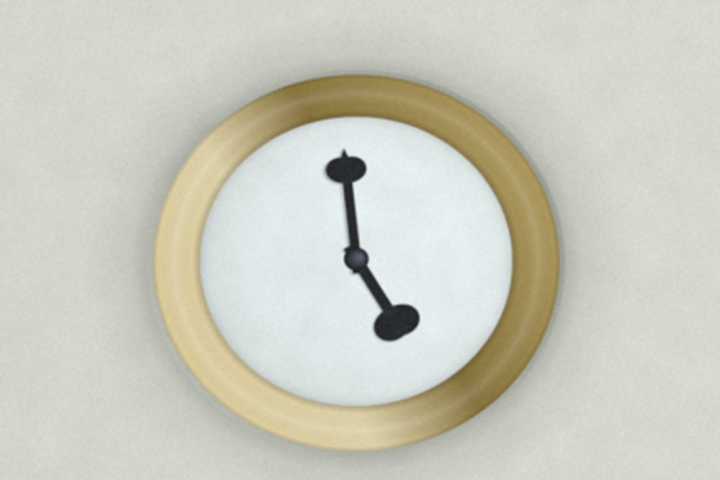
**4:59**
